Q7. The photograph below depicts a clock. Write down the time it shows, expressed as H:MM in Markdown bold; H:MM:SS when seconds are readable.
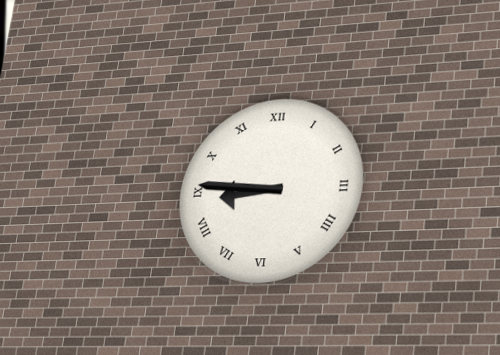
**8:46**
